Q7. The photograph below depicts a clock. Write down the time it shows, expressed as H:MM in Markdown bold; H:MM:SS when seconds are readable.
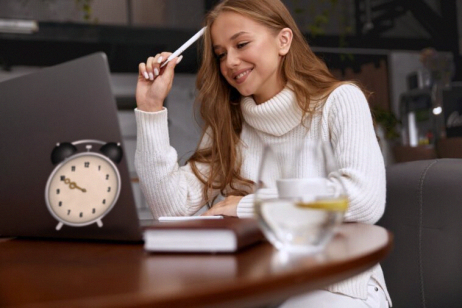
**9:50**
